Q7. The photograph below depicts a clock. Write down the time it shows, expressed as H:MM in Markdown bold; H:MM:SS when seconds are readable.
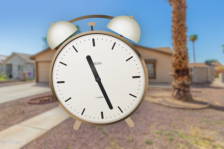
**11:27**
